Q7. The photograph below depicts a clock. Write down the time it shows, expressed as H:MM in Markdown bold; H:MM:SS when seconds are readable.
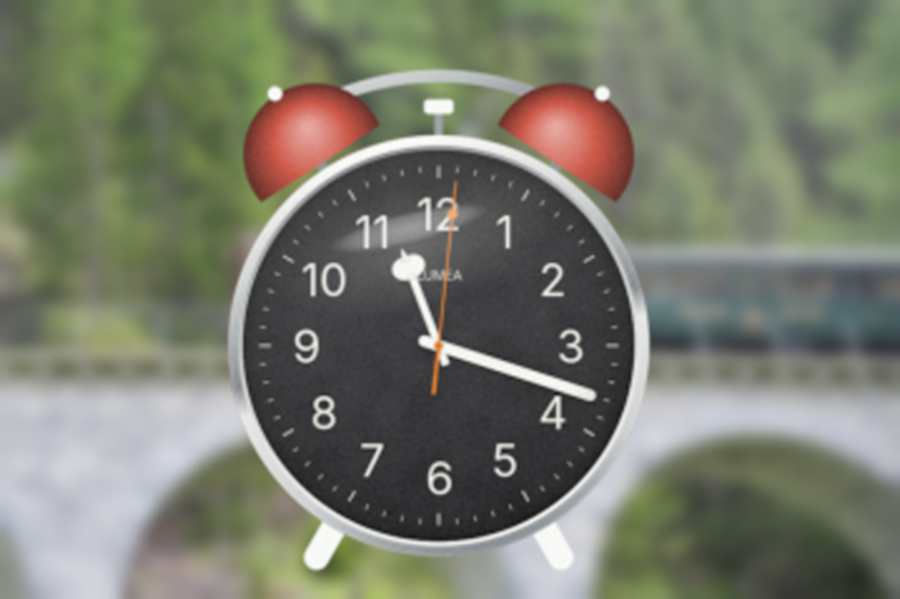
**11:18:01**
